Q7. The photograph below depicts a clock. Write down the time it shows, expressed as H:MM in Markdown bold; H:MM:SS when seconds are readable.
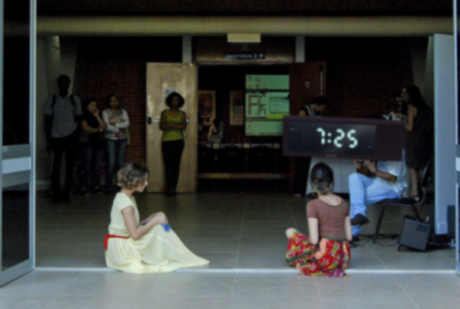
**7:25**
